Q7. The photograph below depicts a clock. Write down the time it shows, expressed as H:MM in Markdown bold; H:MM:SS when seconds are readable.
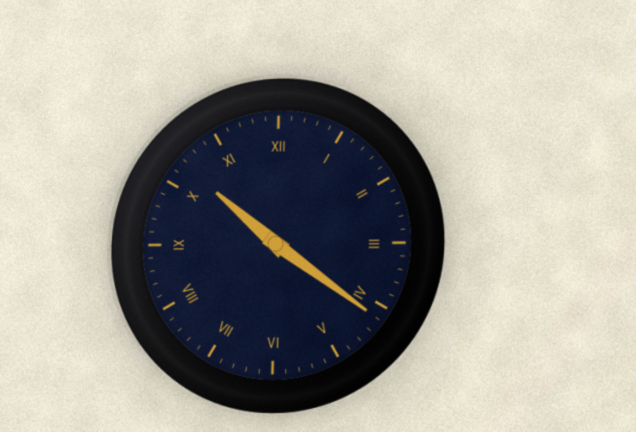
**10:21**
